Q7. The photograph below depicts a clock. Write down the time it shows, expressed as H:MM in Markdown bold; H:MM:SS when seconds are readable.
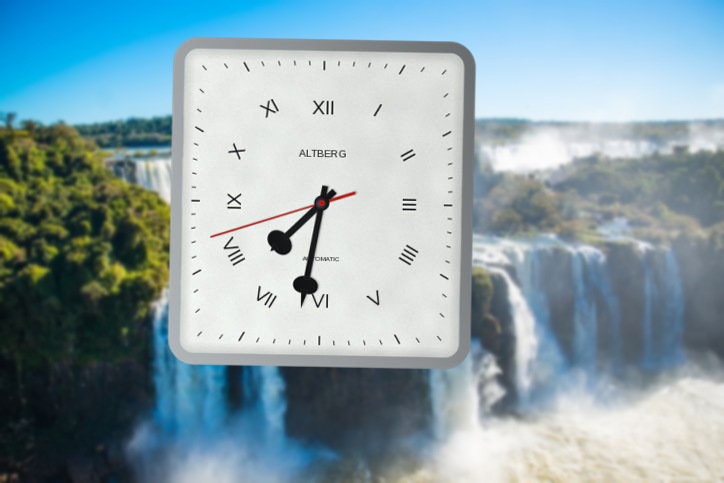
**7:31:42**
